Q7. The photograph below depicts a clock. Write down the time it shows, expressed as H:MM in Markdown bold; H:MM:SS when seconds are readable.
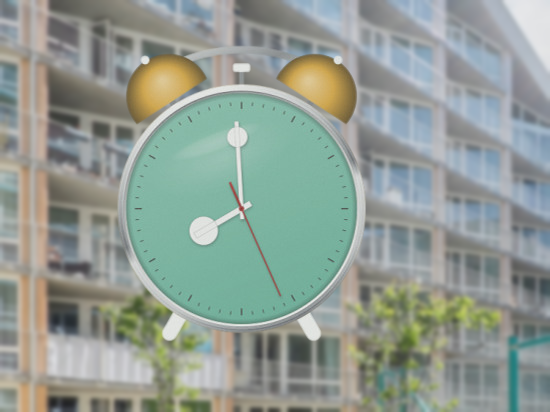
**7:59:26**
